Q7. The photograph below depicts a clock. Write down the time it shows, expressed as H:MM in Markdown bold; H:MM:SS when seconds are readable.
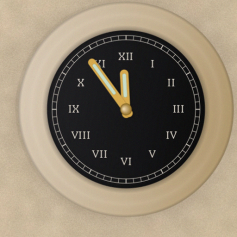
**11:54**
